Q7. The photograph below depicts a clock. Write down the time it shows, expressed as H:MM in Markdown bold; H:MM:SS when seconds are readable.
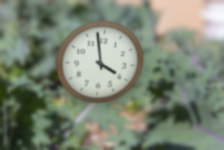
**3:58**
